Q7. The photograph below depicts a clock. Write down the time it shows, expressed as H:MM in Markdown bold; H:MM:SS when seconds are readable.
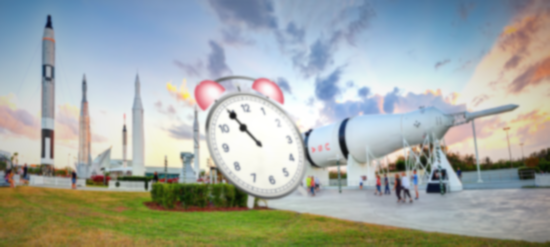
**10:55**
